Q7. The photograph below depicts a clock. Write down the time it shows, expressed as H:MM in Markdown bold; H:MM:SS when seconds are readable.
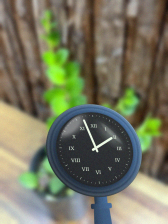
**1:57**
